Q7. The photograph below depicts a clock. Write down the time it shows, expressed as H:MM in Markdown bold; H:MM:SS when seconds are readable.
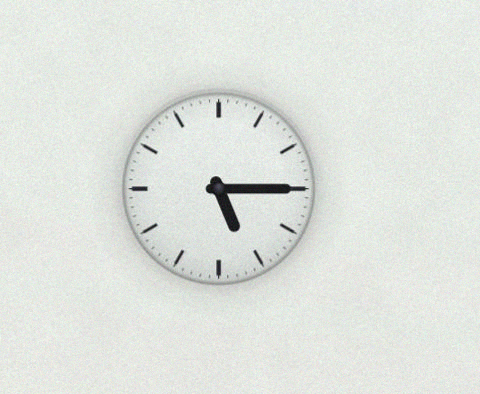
**5:15**
